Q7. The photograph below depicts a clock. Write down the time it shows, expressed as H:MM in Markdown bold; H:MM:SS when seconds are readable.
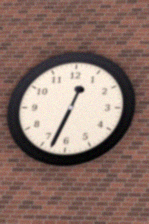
**12:33**
